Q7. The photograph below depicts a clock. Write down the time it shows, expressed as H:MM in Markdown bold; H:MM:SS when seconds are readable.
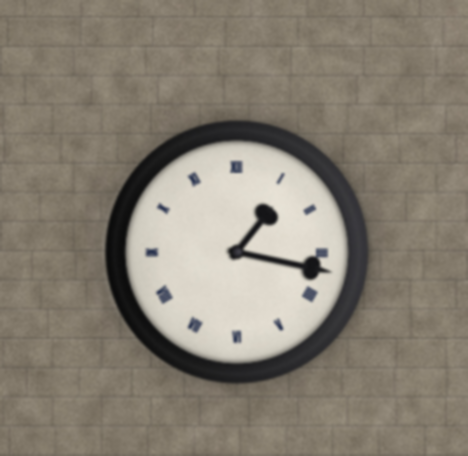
**1:17**
